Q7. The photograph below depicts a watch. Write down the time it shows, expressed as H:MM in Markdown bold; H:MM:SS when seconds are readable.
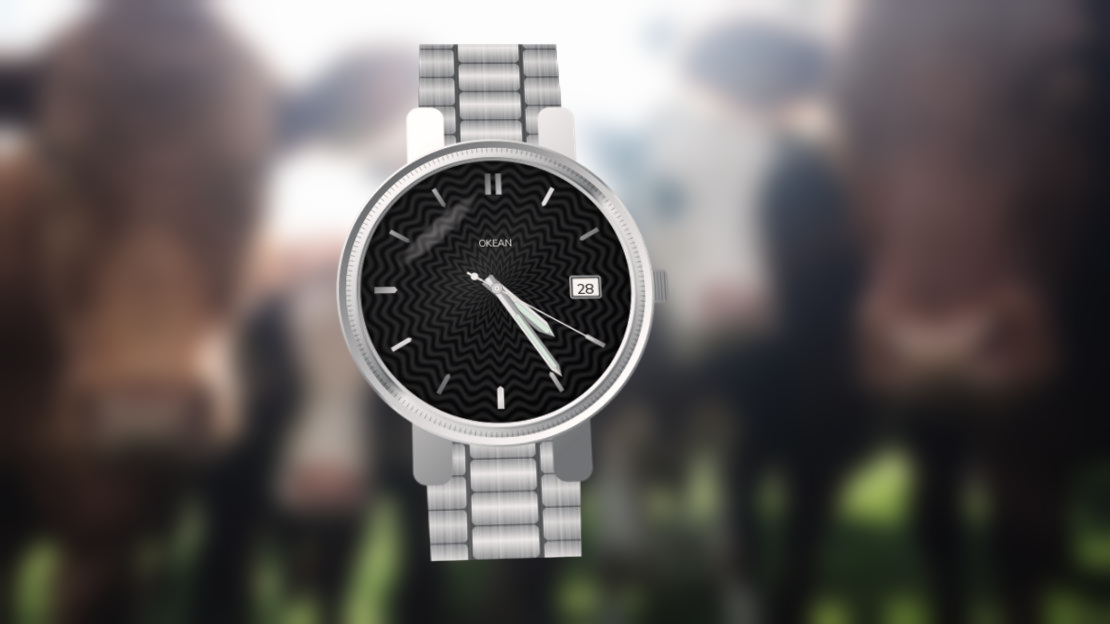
**4:24:20**
